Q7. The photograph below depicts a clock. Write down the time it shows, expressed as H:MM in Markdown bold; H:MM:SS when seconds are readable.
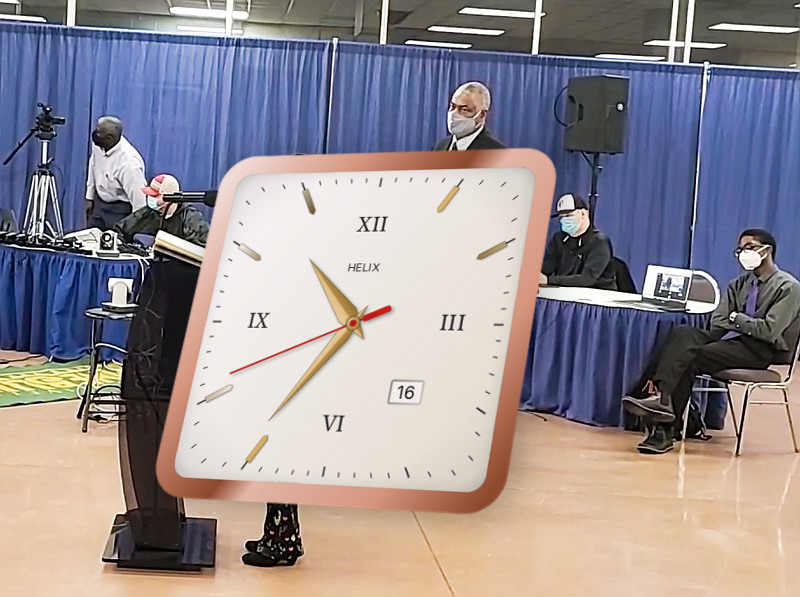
**10:35:41**
